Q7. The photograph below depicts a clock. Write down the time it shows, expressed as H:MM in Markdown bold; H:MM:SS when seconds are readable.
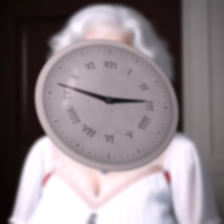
**2:47**
